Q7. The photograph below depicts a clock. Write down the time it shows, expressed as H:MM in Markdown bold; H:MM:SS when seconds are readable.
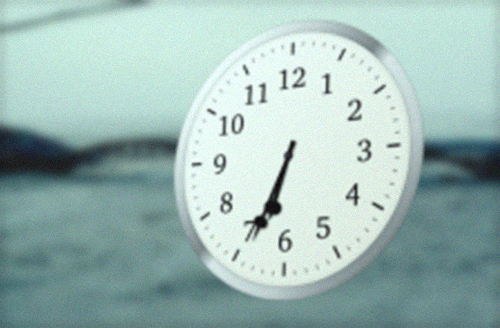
**6:34**
